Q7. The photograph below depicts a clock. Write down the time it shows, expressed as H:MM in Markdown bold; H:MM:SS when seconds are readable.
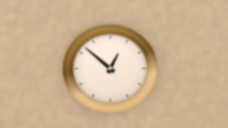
**12:52**
